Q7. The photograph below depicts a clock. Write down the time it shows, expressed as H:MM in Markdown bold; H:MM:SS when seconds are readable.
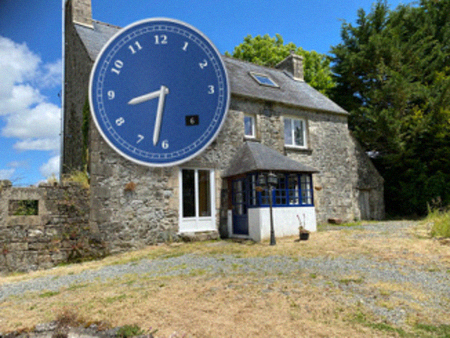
**8:32**
